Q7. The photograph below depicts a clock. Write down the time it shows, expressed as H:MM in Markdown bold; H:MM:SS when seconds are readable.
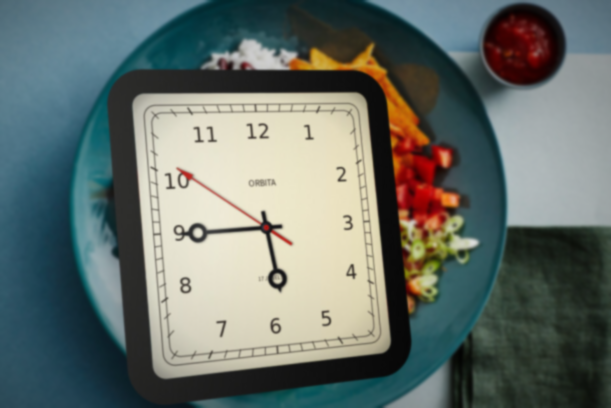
**5:44:51**
